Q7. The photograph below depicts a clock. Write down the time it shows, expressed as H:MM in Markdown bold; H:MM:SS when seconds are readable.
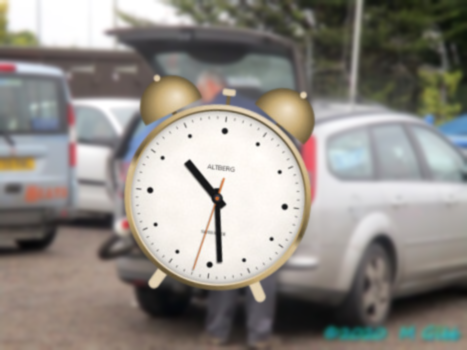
**10:28:32**
